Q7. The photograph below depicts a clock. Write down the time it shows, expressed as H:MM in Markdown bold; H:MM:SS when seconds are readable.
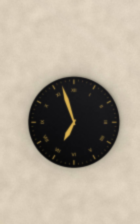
**6:57**
